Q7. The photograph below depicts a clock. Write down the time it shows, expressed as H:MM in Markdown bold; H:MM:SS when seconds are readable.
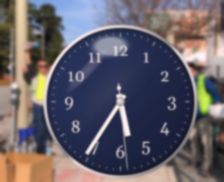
**5:35:29**
